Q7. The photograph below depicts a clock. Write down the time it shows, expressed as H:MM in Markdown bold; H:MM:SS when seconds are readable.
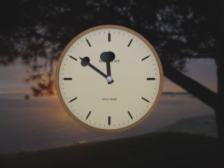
**11:51**
